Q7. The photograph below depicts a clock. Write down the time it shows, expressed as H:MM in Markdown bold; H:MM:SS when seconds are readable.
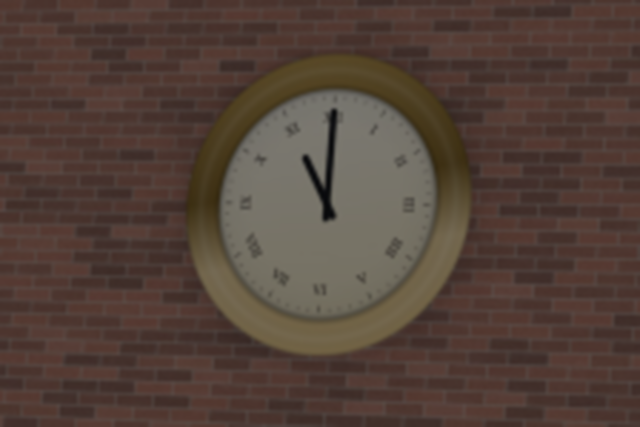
**11:00**
